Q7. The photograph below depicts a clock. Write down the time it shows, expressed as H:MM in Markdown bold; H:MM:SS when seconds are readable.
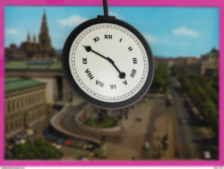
**4:50**
